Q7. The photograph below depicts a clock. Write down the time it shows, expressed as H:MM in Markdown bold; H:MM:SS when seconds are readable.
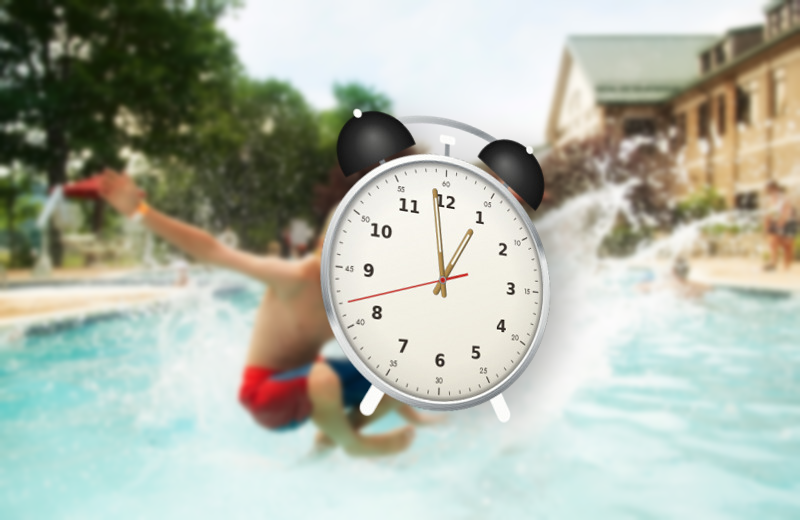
**12:58:42**
